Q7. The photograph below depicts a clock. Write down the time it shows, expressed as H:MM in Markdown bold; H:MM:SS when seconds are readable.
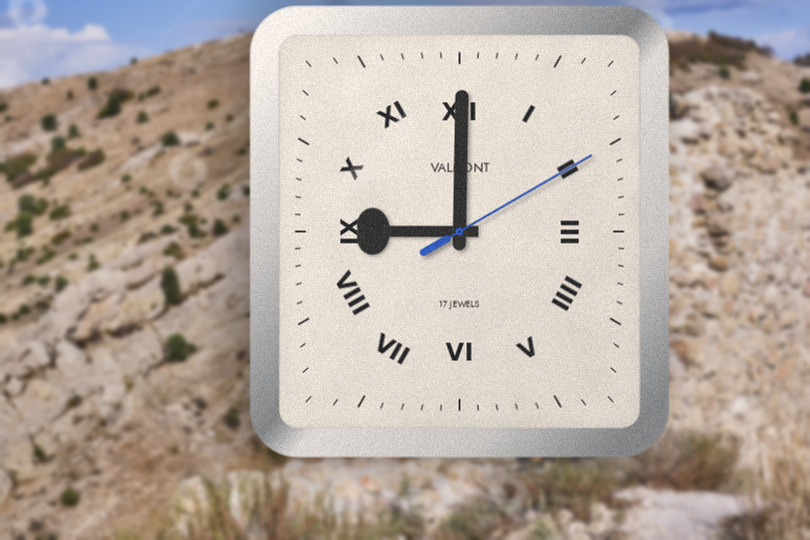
**9:00:10**
